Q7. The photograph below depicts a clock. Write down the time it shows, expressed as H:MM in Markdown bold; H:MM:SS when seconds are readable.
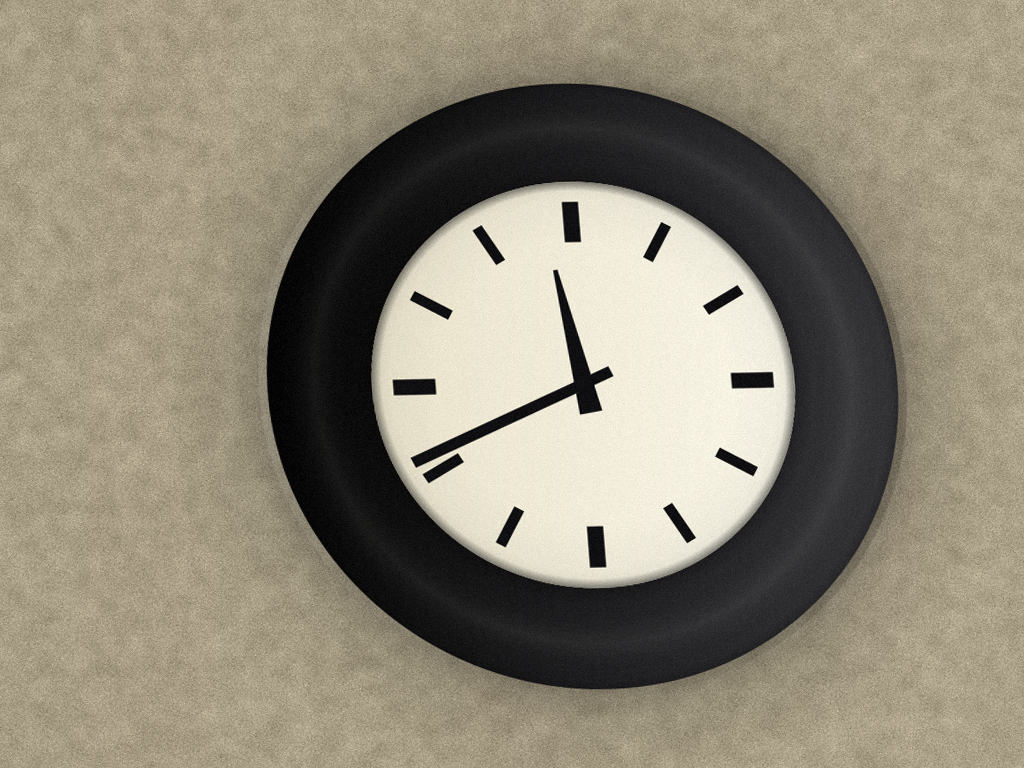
**11:41**
